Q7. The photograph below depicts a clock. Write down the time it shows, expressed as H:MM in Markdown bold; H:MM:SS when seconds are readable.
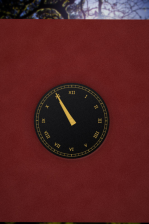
**10:55**
